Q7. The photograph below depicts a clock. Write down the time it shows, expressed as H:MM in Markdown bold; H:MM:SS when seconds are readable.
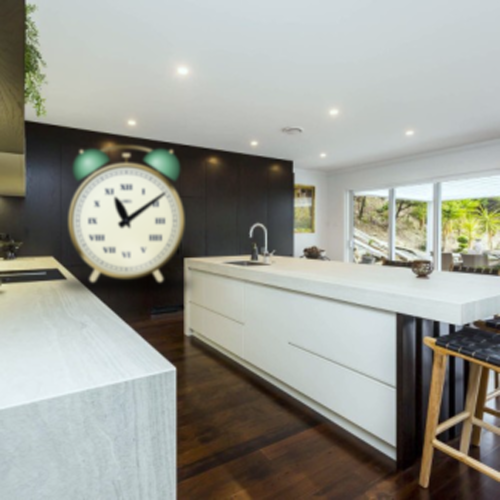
**11:09**
